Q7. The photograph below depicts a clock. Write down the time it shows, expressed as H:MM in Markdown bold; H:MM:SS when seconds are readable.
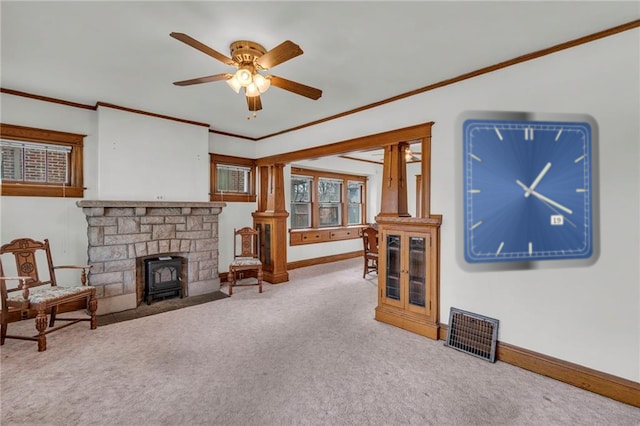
**1:19:21**
